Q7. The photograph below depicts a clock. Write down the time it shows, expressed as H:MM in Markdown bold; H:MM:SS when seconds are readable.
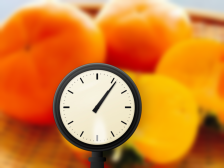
**1:06**
